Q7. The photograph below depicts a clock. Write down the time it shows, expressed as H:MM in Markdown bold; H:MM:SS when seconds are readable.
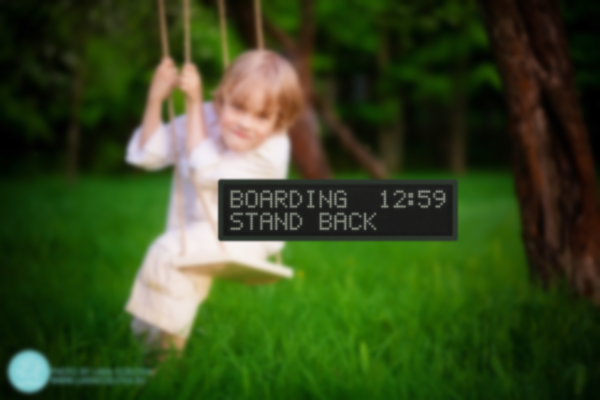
**12:59**
